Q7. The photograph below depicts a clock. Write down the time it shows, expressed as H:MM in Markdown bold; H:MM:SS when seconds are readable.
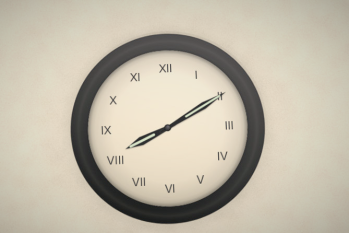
**8:10**
